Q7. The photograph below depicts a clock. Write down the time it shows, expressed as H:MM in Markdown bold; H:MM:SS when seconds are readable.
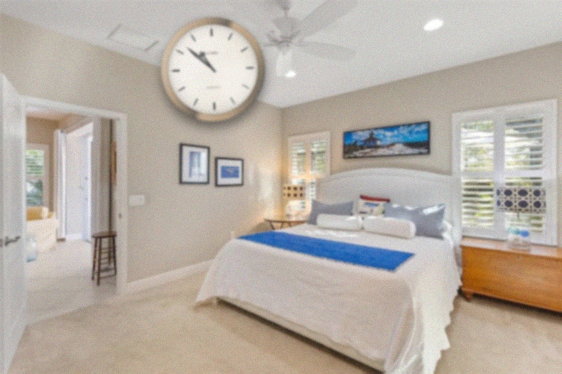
**10:52**
